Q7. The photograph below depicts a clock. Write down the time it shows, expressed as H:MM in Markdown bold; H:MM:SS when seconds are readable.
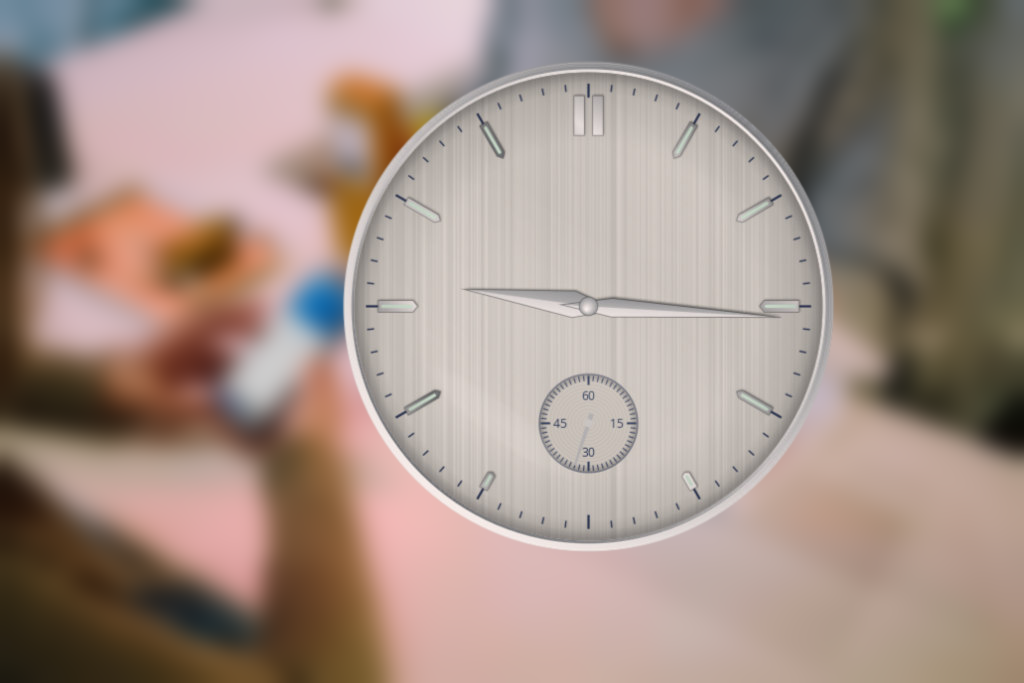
**9:15:33**
